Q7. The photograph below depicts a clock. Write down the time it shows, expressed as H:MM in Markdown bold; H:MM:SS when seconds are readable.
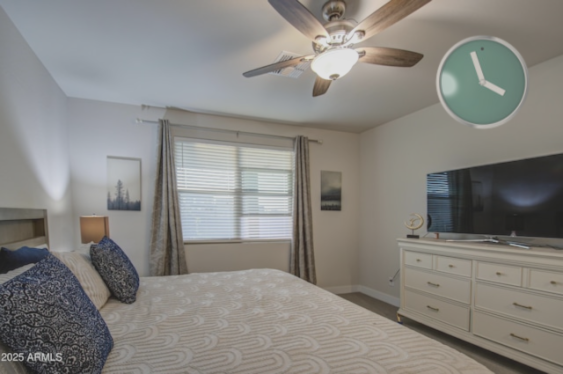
**3:57**
